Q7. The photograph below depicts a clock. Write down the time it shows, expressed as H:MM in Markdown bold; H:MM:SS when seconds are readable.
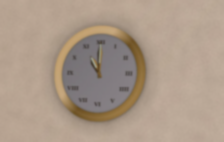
**11:00**
